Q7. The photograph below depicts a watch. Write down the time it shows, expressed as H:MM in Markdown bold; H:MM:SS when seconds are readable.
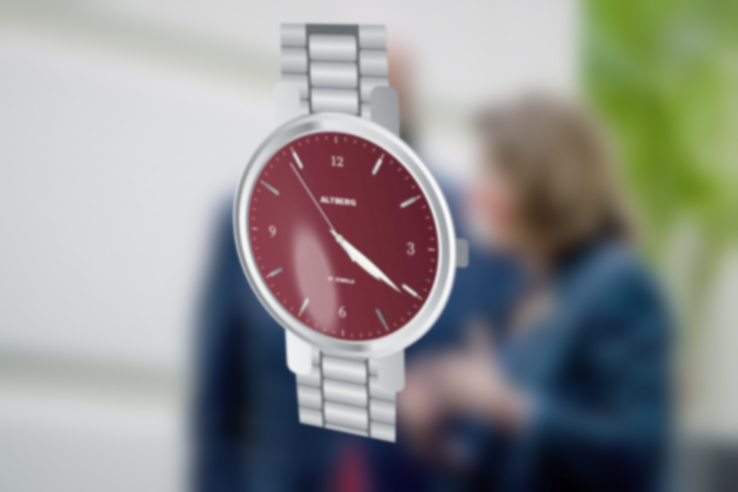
**4:20:54**
